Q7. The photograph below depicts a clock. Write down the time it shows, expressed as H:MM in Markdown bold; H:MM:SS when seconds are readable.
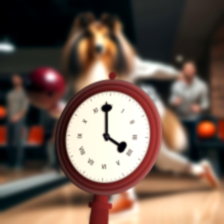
**3:59**
